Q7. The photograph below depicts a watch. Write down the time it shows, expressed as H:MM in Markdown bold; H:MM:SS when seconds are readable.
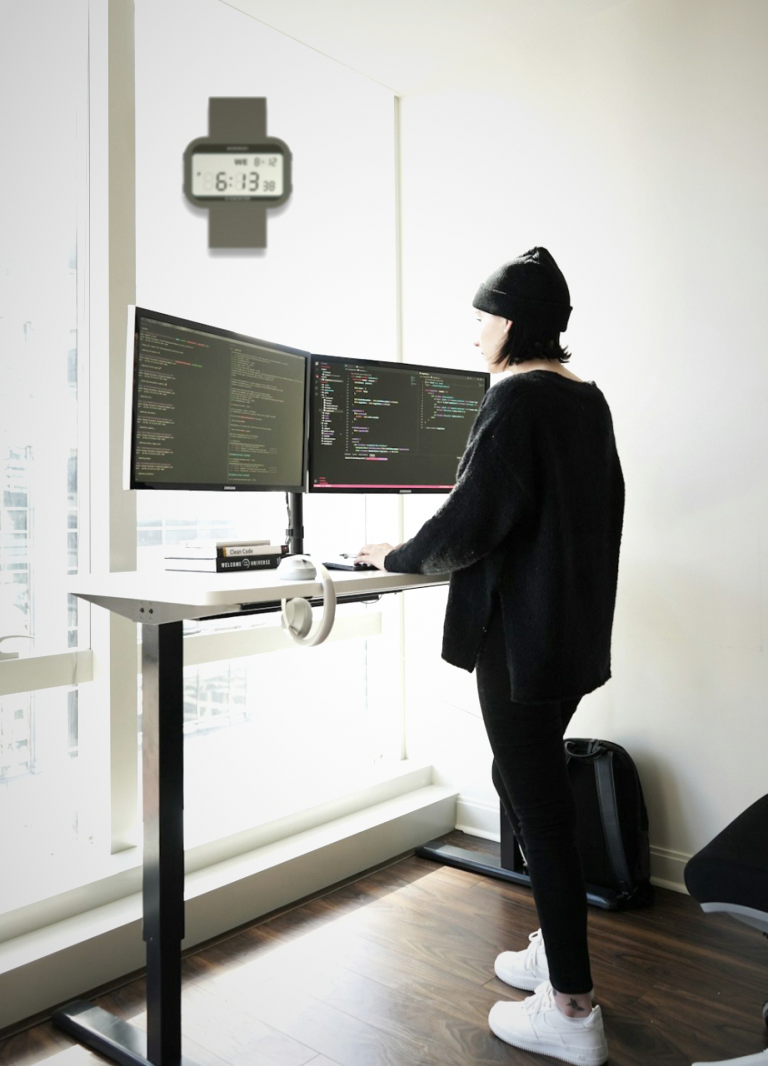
**6:13**
